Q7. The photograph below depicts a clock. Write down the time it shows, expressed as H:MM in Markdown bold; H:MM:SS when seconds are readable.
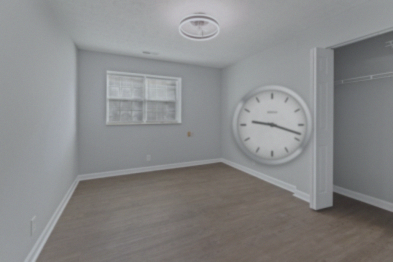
**9:18**
